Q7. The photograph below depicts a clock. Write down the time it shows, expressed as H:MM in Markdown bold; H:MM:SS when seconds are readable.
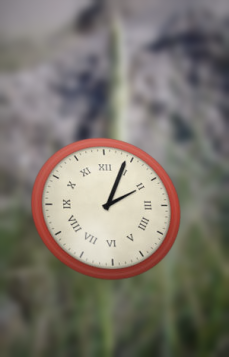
**2:04**
